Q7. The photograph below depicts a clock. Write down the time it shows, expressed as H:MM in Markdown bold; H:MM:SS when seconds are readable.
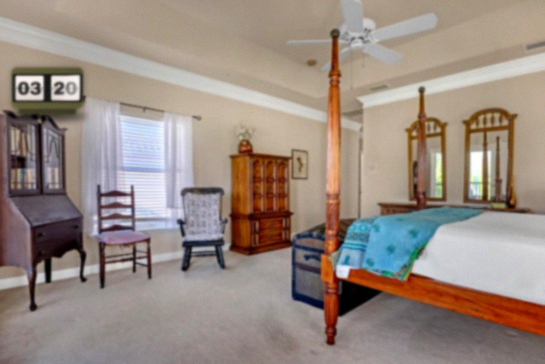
**3:20**
